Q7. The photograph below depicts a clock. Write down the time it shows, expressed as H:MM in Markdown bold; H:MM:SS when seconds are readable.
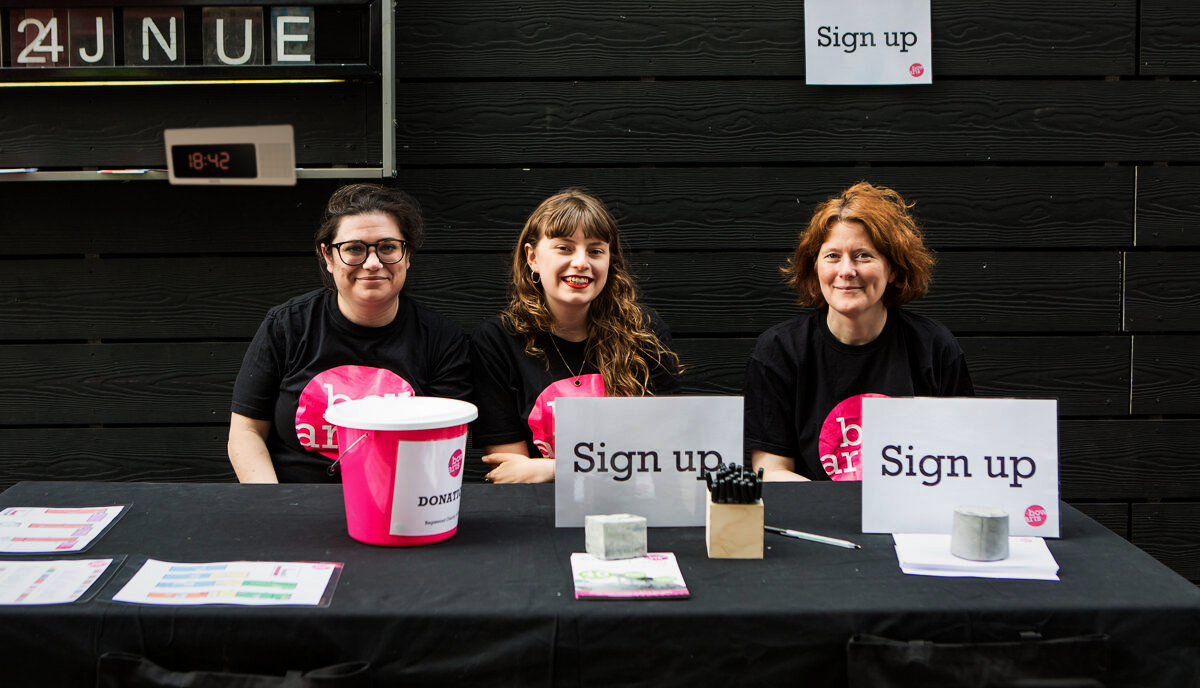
**18:42**
